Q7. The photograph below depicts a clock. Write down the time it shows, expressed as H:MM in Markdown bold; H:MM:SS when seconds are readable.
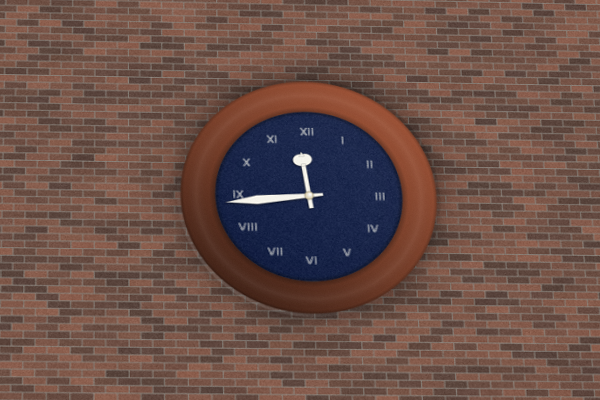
**11:44**
